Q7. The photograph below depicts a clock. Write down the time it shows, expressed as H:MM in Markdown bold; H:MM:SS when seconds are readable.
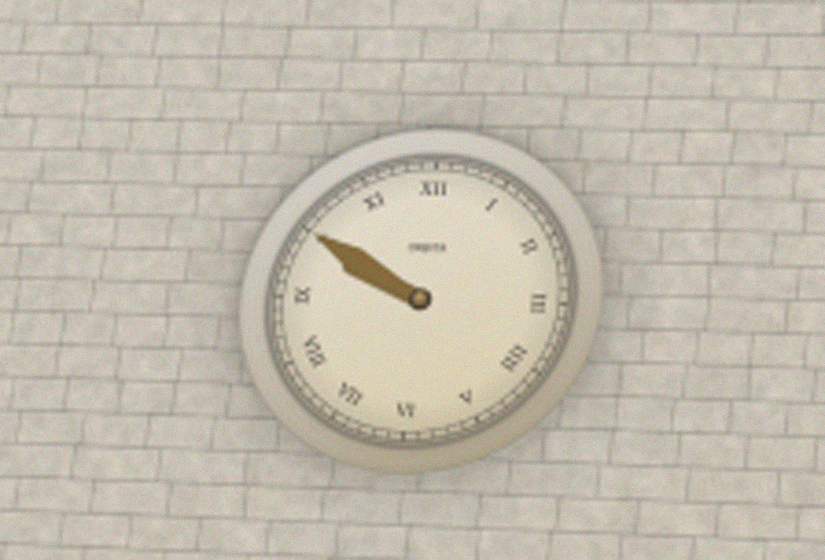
**9:50**
